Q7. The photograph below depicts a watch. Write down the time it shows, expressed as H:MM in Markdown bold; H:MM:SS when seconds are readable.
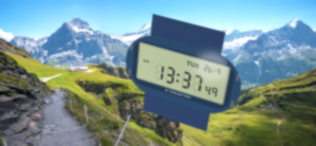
**13:37:49**
